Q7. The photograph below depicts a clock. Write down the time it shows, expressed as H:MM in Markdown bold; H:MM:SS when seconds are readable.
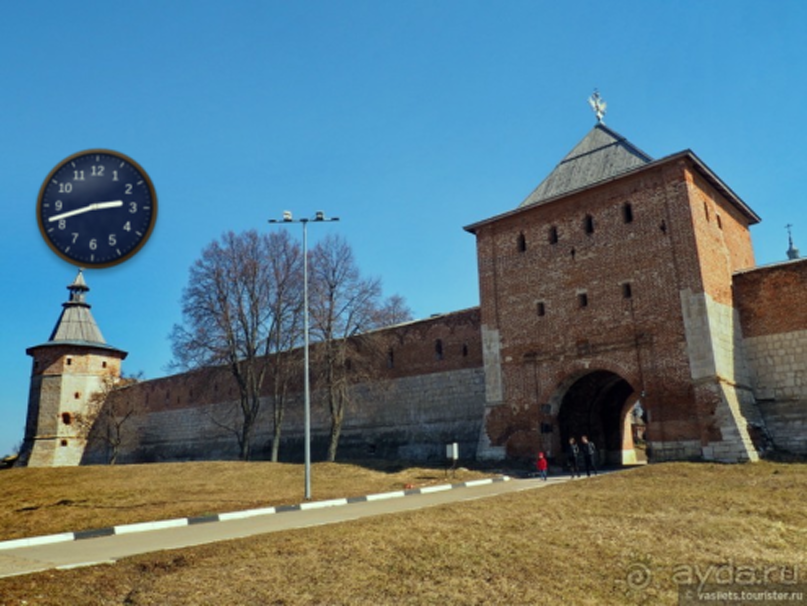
**2:42**
